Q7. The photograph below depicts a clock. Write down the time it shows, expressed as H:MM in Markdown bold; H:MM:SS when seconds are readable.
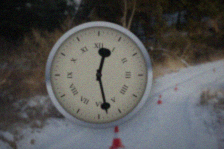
**12:28**
